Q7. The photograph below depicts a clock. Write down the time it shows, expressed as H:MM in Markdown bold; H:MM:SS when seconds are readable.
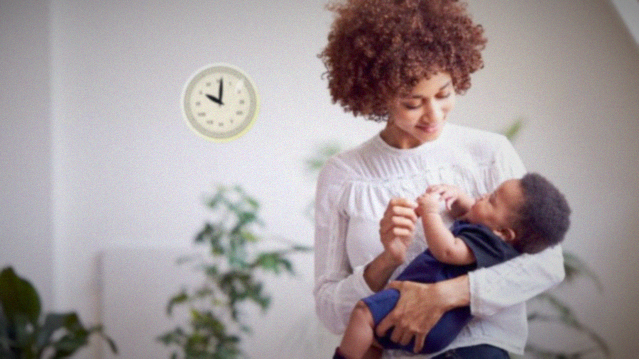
**10:01**
